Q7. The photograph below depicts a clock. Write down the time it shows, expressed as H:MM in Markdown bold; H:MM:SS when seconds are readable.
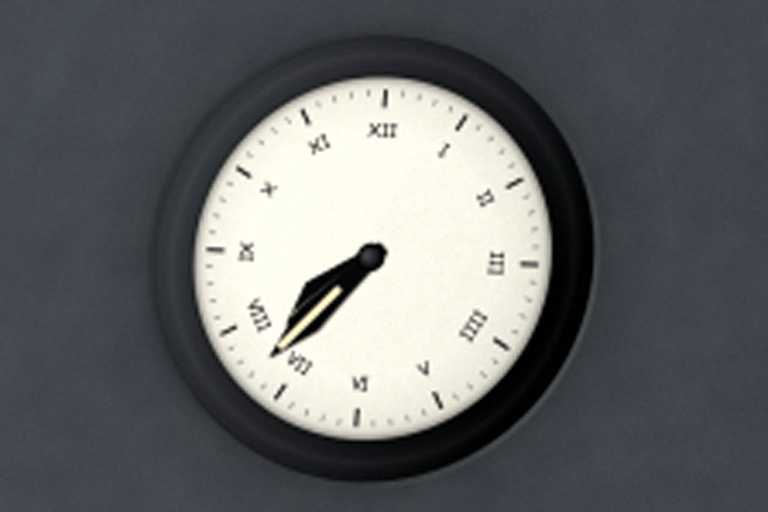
**7:37**
